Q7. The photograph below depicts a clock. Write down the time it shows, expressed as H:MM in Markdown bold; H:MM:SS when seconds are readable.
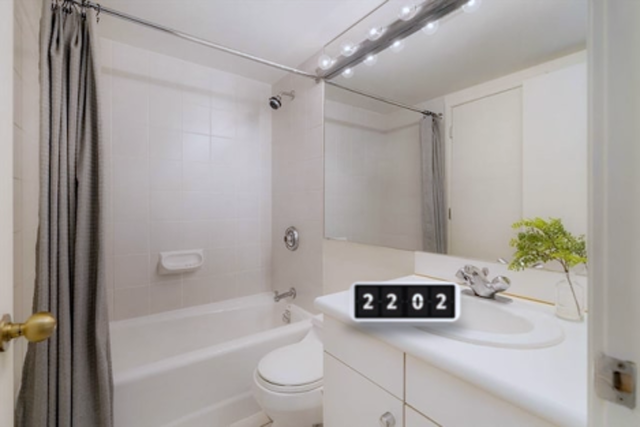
**22:02**
